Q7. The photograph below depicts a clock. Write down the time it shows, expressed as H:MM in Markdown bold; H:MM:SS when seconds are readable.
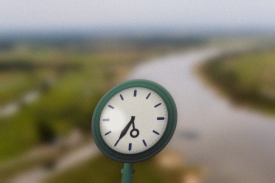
**5:35**
